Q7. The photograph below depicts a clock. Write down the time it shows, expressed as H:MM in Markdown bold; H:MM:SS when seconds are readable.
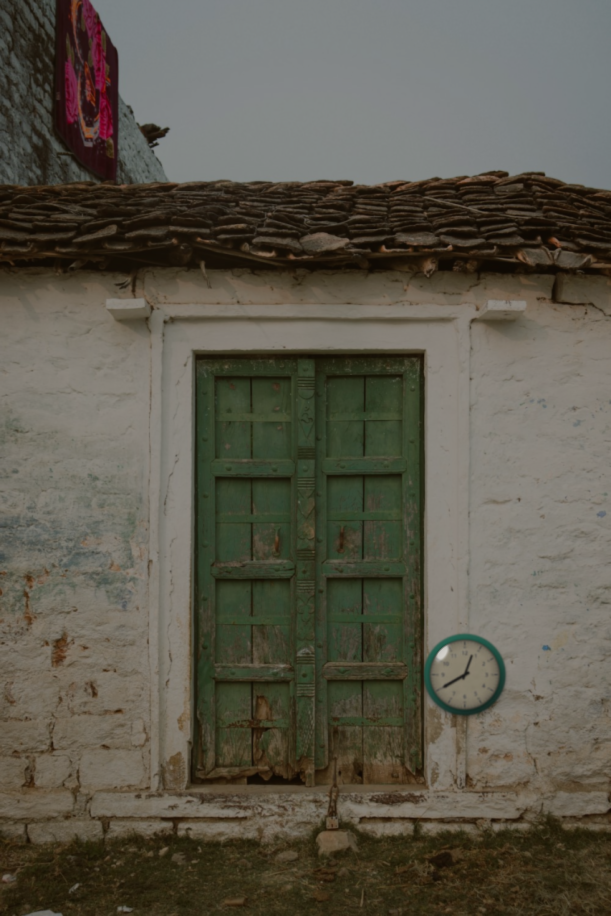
**12:40**
